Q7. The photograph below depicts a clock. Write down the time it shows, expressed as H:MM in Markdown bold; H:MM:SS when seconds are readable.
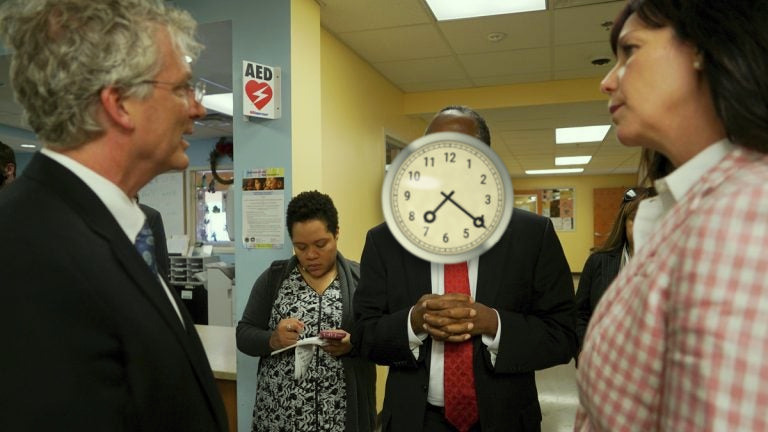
**7:21**
